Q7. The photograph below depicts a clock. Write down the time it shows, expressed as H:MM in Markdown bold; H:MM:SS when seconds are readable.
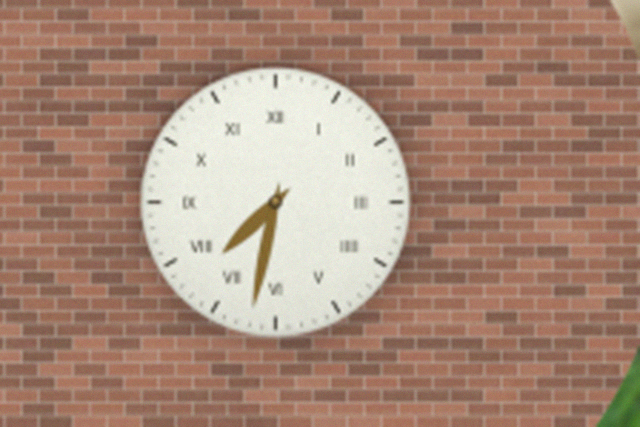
**7:32**
